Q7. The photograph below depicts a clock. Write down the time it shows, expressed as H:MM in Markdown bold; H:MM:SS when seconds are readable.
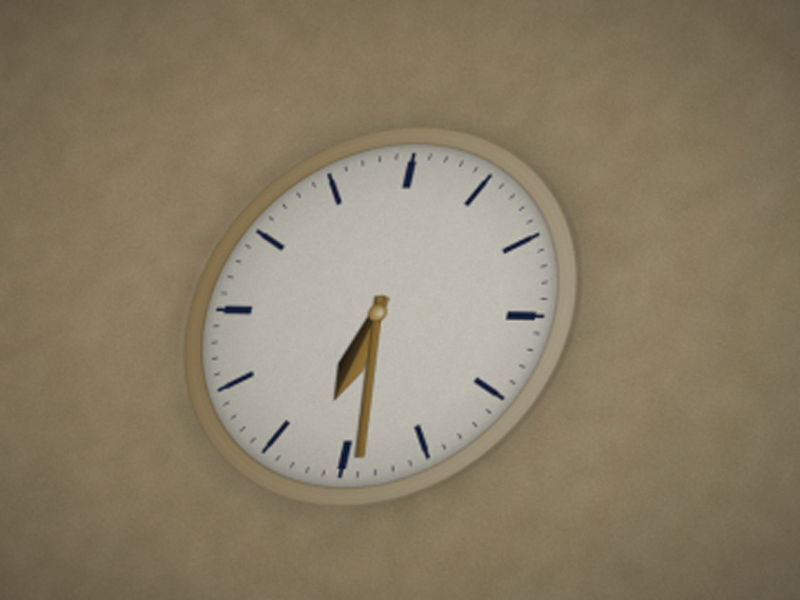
**6:29**
